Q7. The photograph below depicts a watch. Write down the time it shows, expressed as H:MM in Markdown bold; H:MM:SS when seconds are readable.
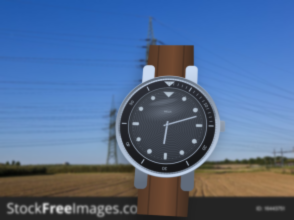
**6:12**
